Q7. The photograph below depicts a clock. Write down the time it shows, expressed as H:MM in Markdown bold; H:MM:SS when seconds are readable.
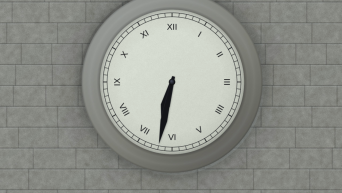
**6:32**
